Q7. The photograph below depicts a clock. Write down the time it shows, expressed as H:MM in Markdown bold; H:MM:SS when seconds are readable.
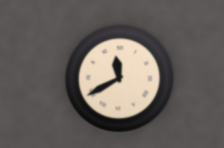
**11:40**
